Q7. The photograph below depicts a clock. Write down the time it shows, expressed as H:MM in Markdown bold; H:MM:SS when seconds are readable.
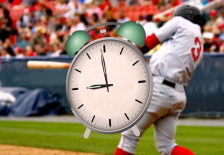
**8:59**
